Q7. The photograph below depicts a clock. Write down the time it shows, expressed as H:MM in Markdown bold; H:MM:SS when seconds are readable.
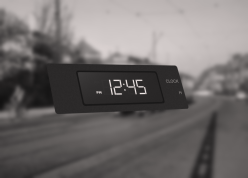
**12:45**
